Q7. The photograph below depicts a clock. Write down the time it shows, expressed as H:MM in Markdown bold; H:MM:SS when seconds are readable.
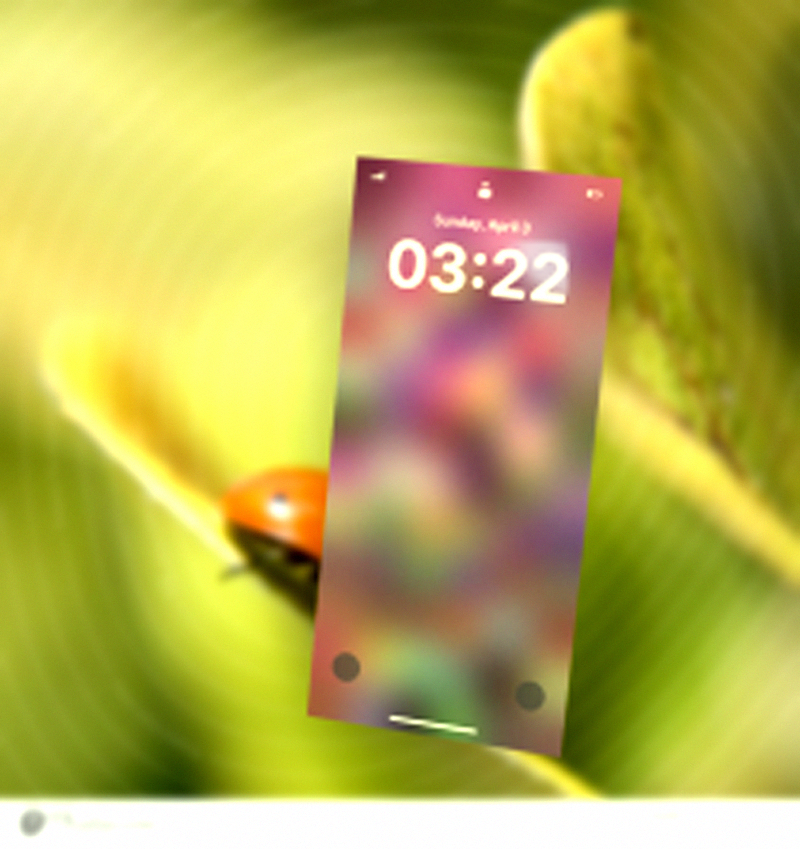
**3:22**
